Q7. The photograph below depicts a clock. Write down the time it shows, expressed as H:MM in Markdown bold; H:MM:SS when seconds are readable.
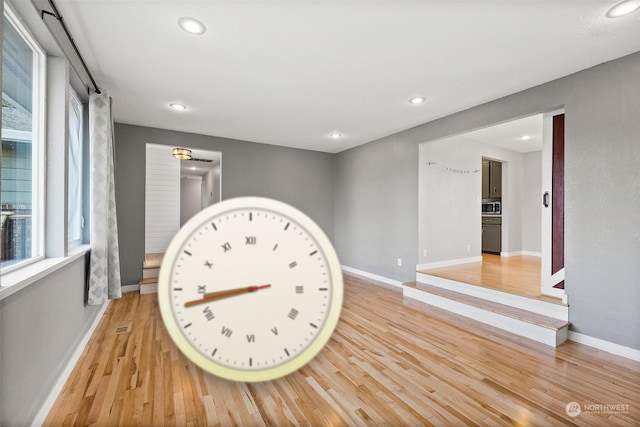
**8:42:43**
